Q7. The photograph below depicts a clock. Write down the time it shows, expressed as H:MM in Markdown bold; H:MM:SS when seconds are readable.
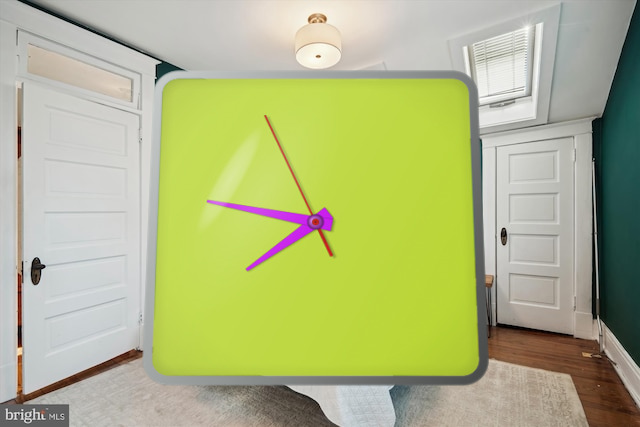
**7:46:56**
